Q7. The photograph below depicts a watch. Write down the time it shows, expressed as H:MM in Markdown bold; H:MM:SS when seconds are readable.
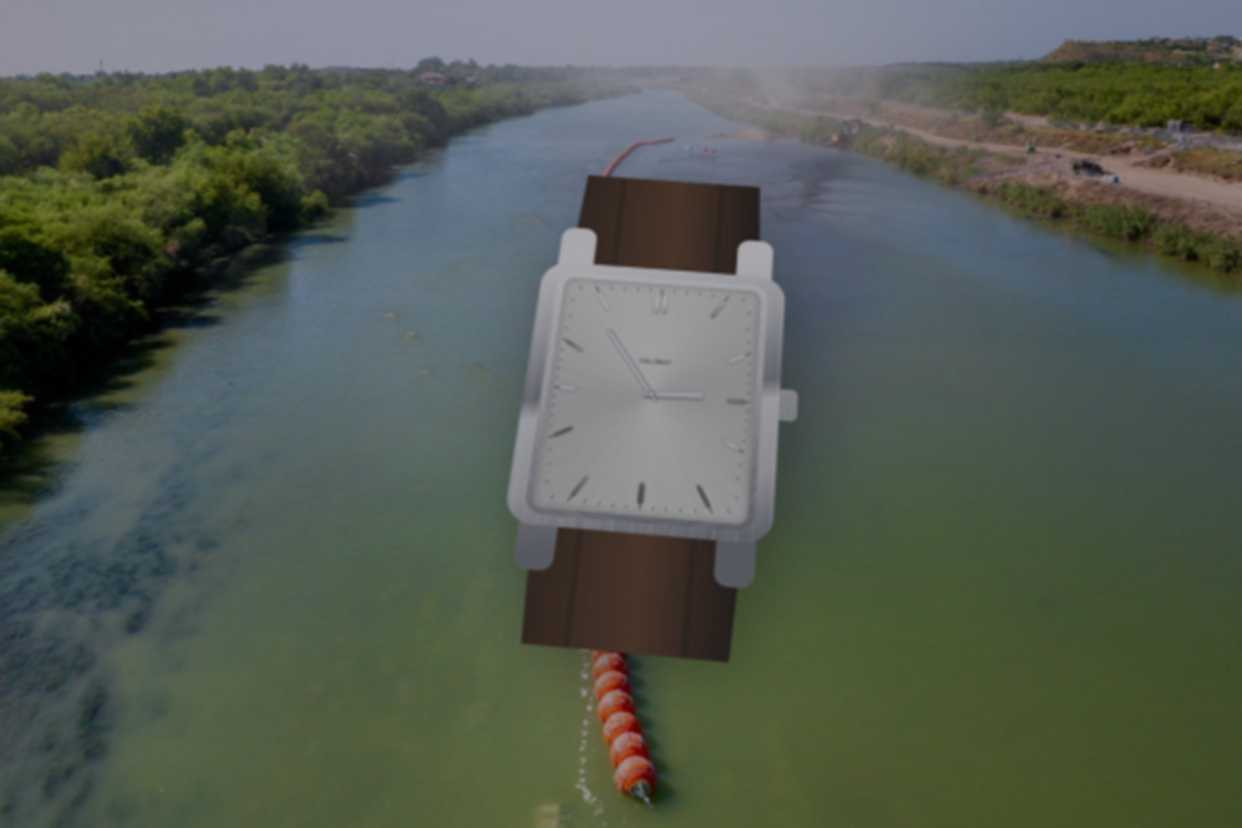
**2:54**
